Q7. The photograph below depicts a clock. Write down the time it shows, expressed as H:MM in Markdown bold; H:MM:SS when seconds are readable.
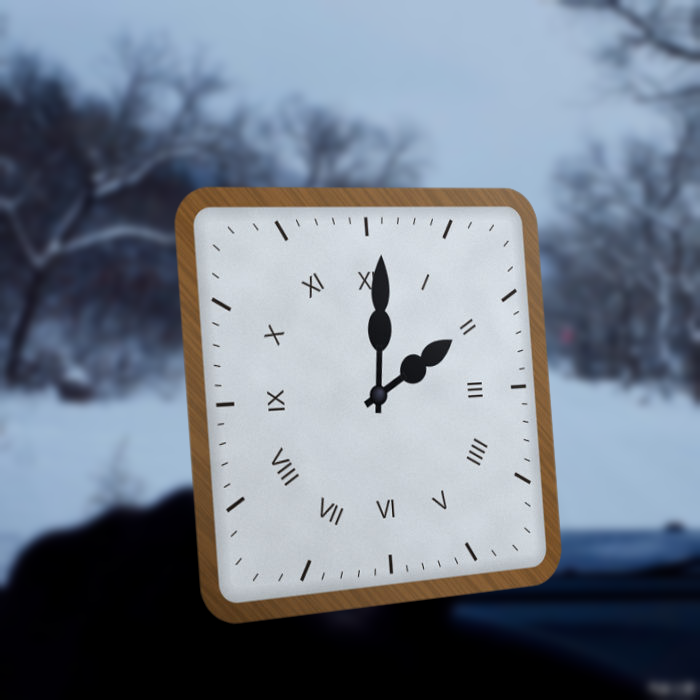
**2:01**
